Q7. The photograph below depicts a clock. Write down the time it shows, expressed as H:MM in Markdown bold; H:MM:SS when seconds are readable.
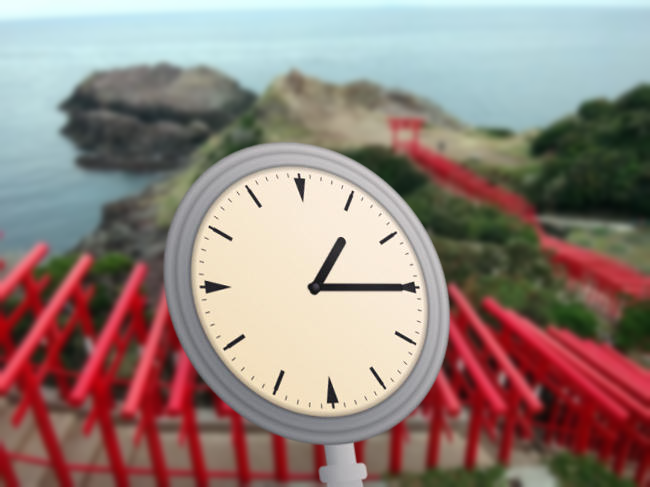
**1:15**
